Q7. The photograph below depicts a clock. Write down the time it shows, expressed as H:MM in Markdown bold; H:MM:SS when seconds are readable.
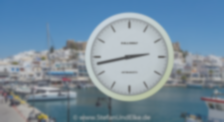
**2:43**
